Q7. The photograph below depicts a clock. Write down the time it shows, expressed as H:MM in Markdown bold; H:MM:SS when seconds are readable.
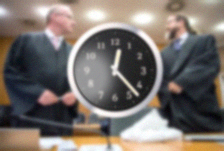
**12:23**
